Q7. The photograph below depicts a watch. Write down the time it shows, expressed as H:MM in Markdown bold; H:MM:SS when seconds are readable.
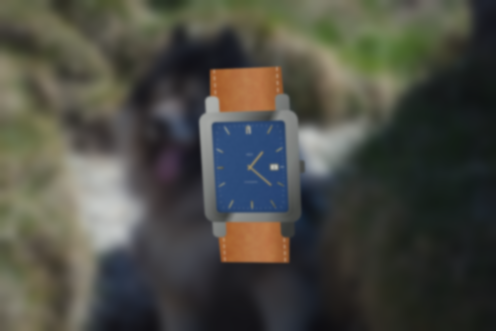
**1:22**
